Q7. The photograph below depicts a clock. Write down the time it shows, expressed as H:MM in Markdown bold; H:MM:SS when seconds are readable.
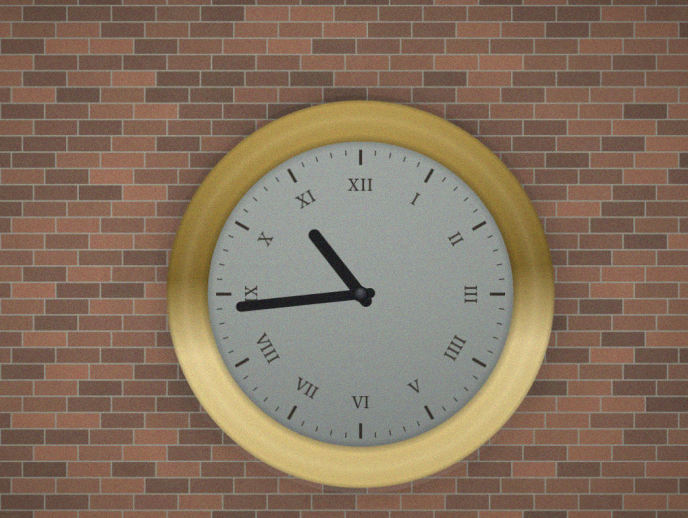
**10:44**
